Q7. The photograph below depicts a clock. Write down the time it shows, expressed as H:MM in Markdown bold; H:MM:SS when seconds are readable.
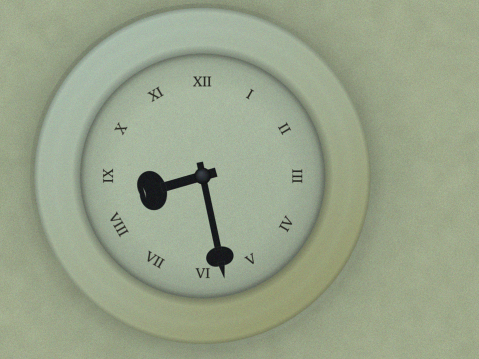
**8:28**
